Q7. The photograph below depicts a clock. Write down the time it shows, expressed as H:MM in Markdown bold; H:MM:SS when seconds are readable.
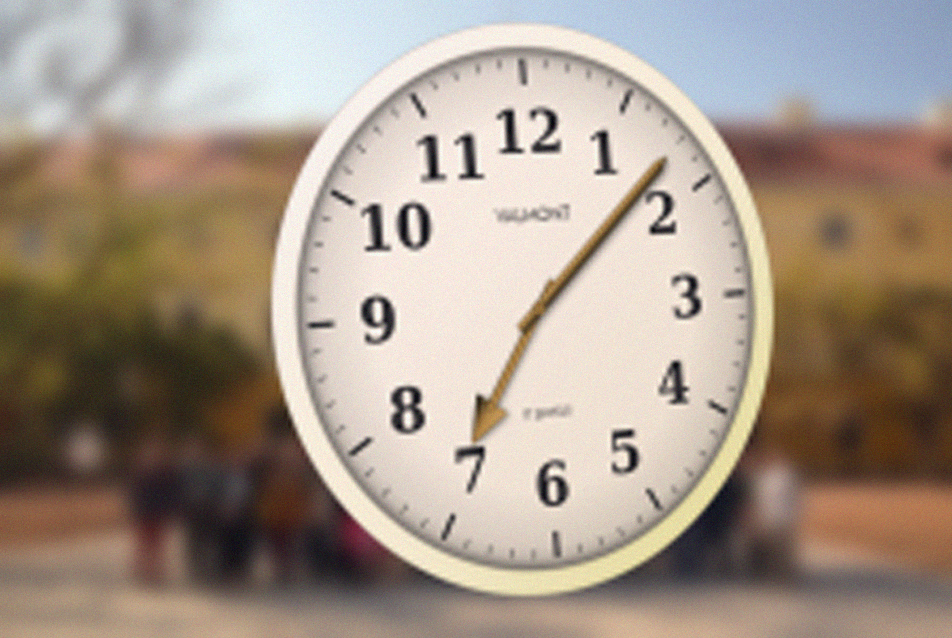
**7:08**
